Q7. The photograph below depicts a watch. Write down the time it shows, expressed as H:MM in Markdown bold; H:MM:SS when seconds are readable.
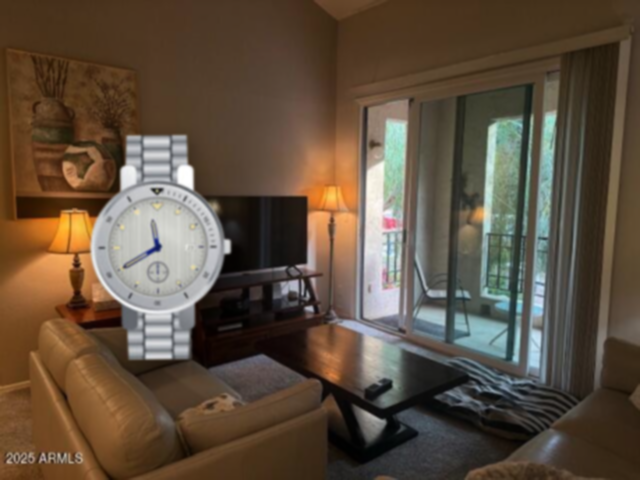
**11:40**
